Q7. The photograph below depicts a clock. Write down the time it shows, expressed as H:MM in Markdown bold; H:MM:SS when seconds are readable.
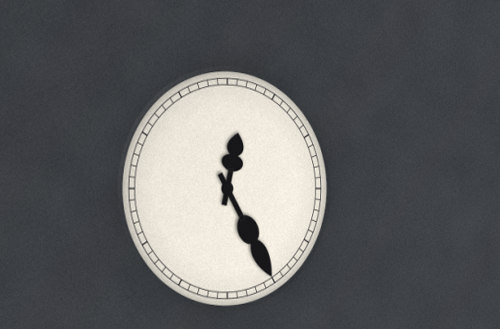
**12:25**
